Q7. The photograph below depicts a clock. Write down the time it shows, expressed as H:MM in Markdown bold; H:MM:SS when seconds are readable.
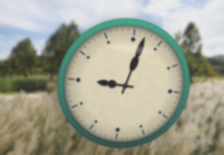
**9:02**
